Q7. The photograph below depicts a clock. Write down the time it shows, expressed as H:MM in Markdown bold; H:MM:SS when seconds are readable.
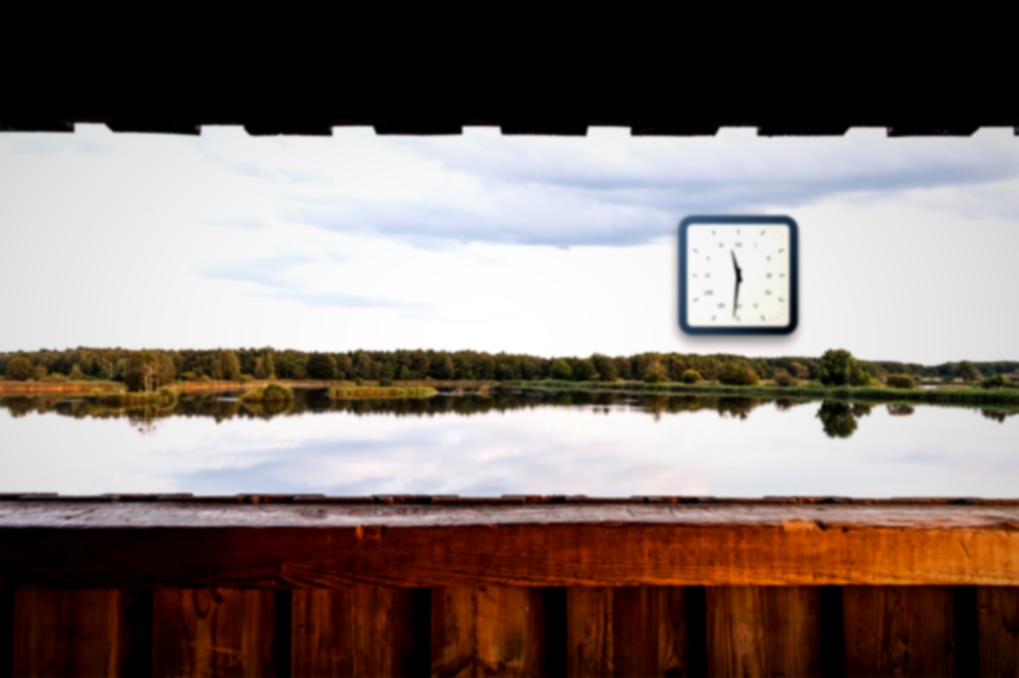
**11:31**
